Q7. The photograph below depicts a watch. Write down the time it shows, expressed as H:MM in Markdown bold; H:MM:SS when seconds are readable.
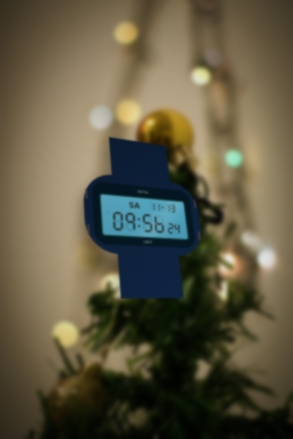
**9:56:24**
